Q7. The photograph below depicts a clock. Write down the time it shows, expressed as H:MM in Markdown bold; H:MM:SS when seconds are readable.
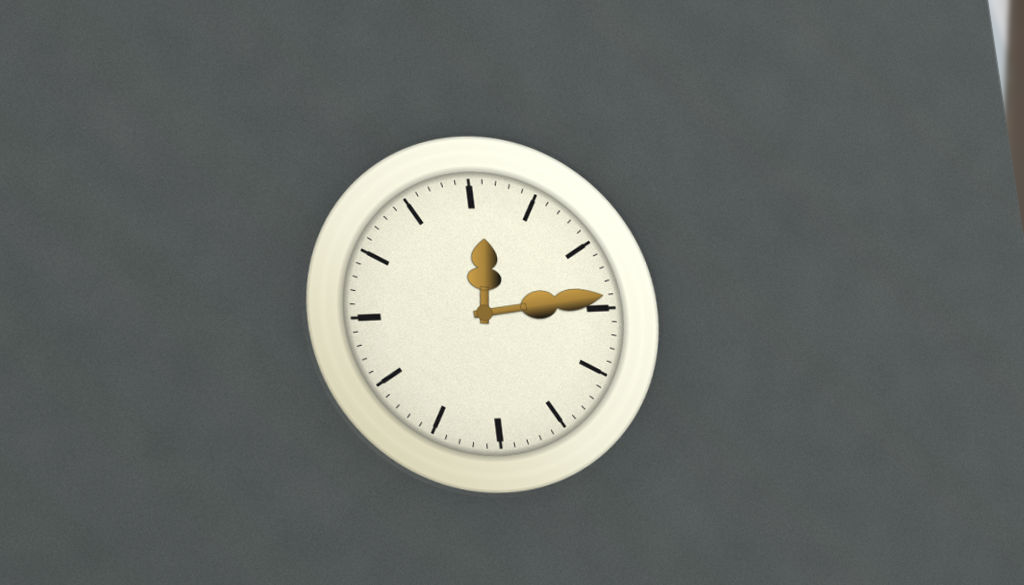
**12:14**
